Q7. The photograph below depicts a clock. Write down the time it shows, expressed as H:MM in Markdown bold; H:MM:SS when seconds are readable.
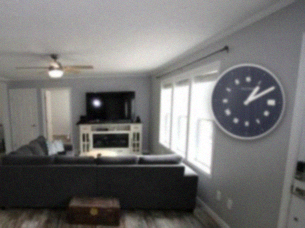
**1:10**
